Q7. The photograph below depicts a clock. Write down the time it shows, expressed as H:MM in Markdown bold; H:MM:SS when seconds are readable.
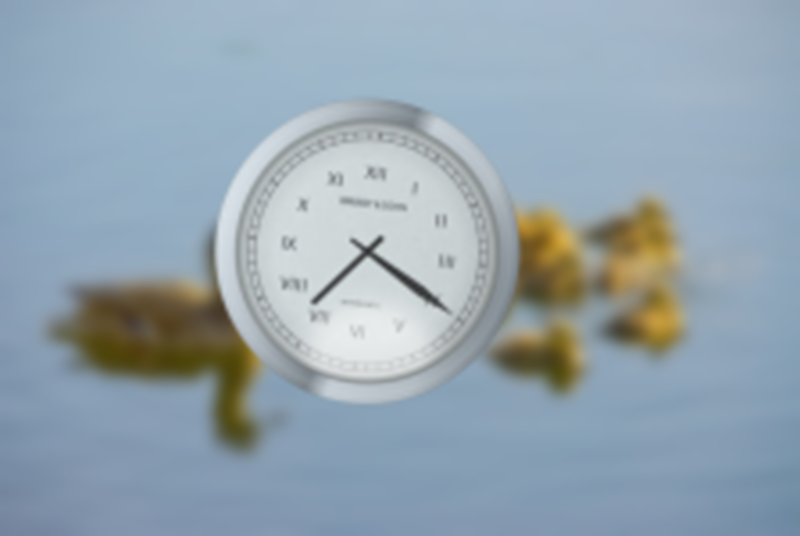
**7:20**
